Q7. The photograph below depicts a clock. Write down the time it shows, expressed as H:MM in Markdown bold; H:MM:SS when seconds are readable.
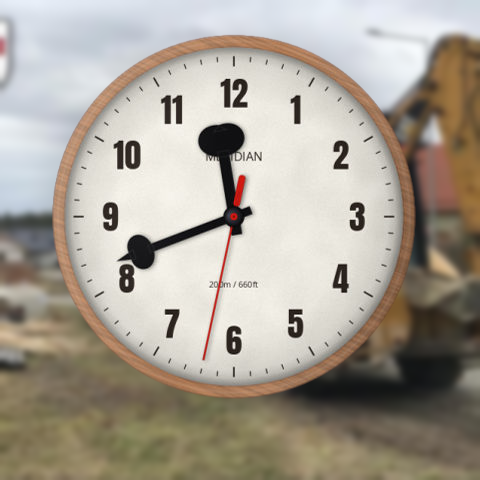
**11:41:32**
